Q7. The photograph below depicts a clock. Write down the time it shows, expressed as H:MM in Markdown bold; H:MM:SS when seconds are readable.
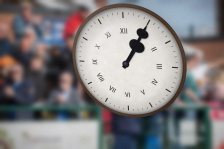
**1:05**
